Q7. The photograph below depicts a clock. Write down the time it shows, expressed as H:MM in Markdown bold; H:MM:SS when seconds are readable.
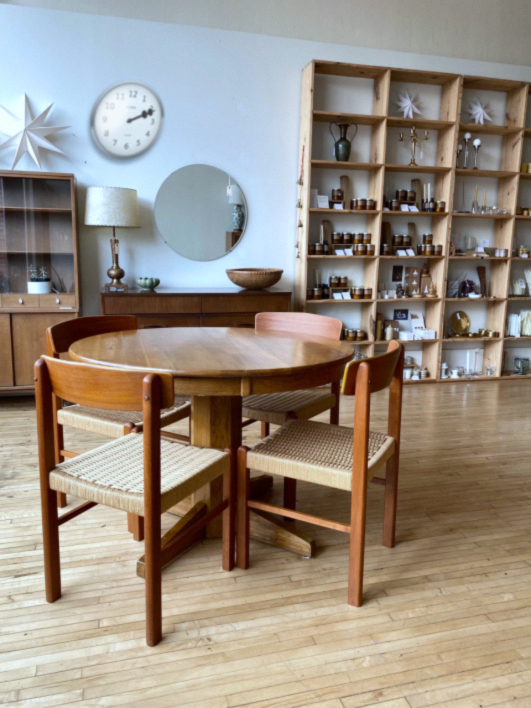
**2:11**
